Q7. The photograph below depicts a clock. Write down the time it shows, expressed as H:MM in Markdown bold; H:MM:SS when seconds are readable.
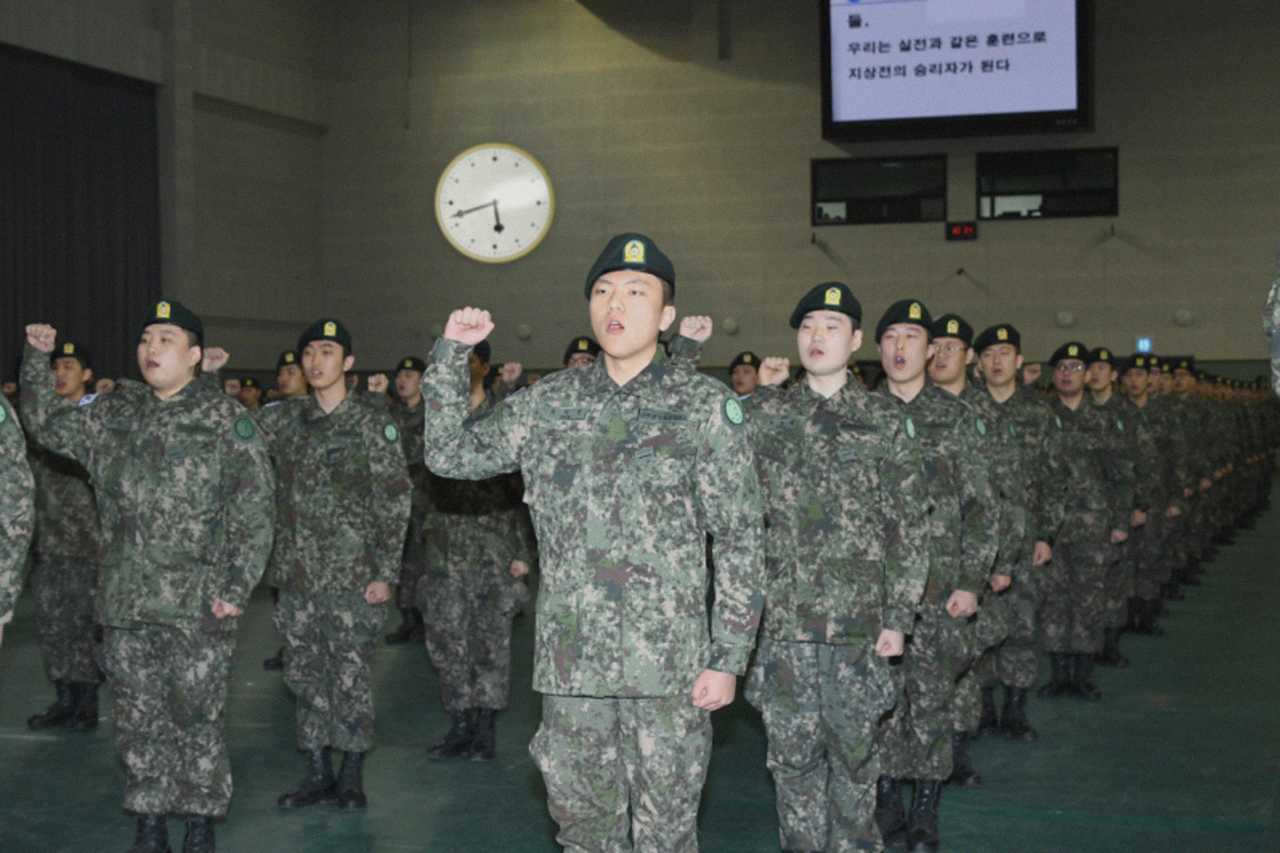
**5:42**
